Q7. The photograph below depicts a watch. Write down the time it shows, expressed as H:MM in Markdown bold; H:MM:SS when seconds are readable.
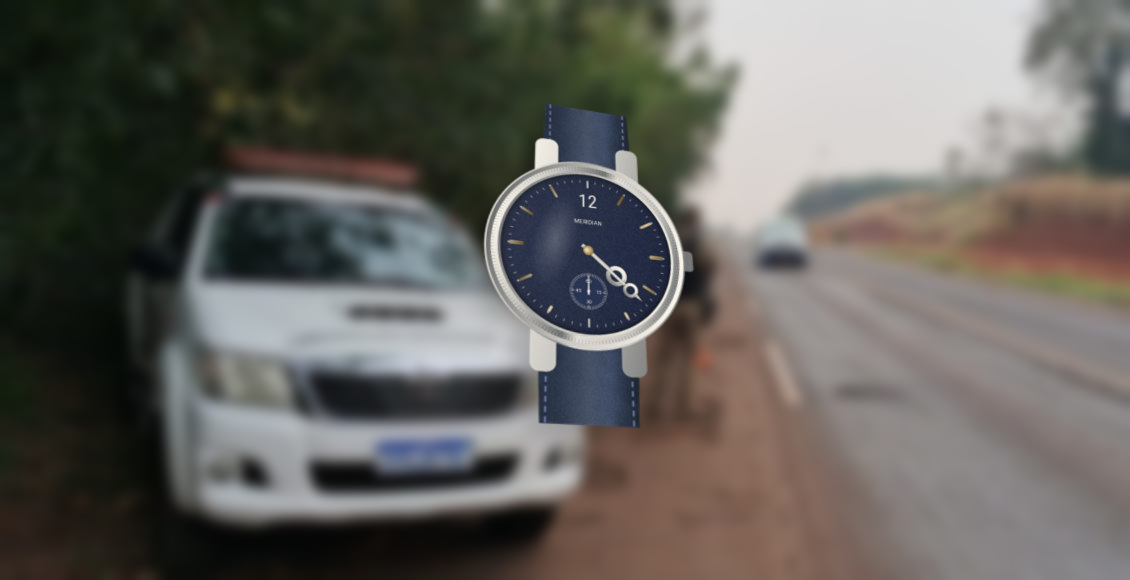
**4:22**
